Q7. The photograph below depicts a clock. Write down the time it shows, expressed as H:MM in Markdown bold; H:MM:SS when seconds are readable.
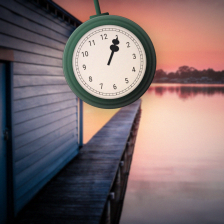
**1:05**
